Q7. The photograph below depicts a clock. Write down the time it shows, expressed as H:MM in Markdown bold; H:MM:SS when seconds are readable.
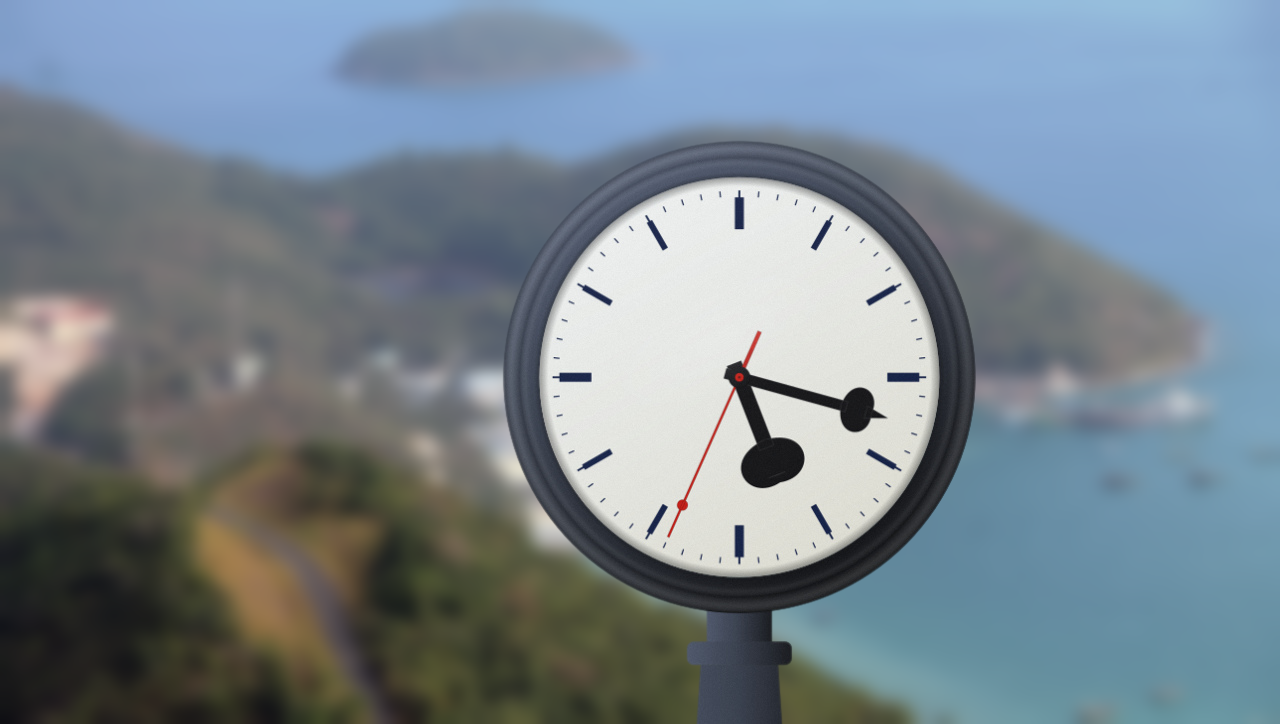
**5:17:34**
